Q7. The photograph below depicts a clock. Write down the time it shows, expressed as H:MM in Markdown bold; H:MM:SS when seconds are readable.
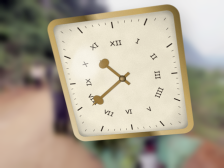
**10:39**
